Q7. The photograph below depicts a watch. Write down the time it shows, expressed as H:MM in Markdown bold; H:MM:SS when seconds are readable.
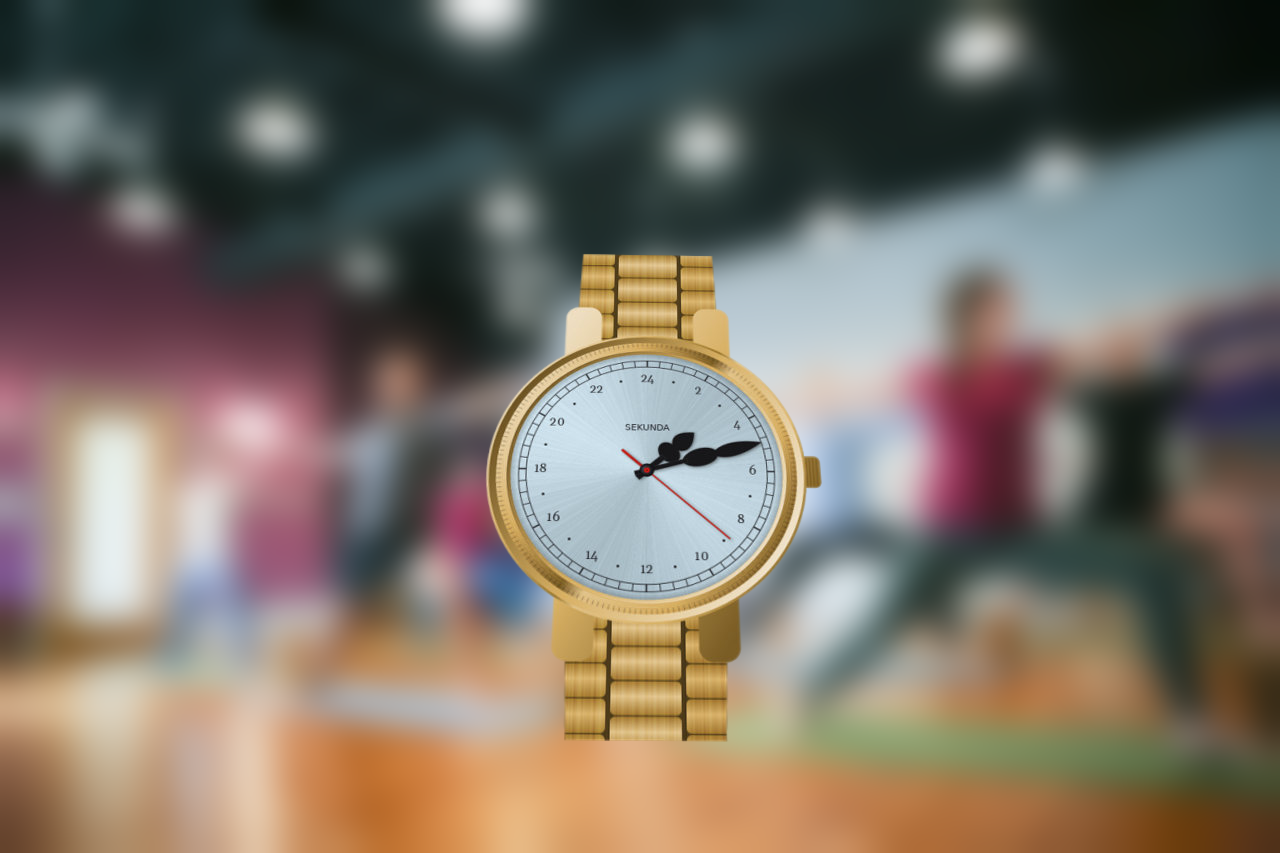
**3:12:22**
